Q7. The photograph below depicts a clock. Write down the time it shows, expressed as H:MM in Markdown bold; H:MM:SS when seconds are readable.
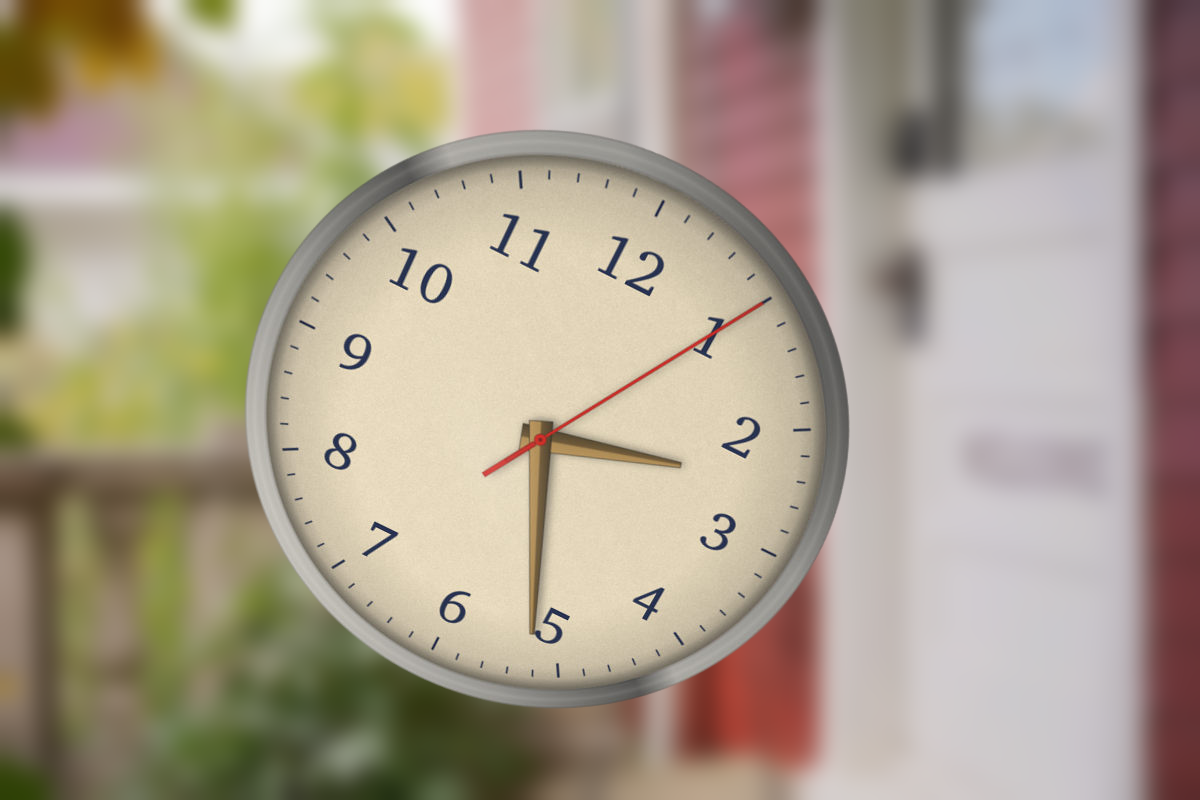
**2:26:05**
